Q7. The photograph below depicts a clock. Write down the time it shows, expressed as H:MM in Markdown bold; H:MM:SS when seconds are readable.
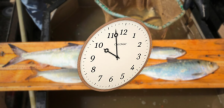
**9:57**
